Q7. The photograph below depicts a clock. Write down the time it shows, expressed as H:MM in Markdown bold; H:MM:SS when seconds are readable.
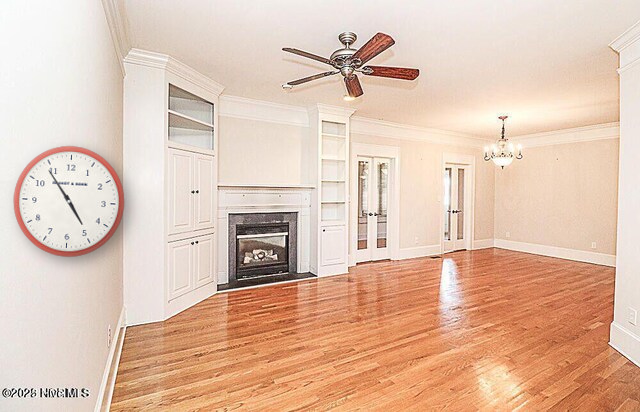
**4:54**
